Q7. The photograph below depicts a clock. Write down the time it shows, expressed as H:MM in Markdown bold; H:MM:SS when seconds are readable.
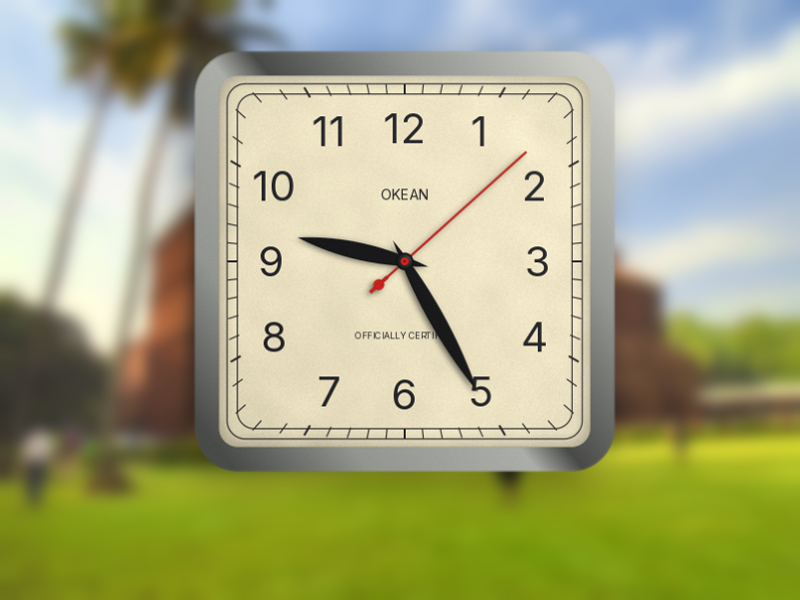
**9:25:08**
